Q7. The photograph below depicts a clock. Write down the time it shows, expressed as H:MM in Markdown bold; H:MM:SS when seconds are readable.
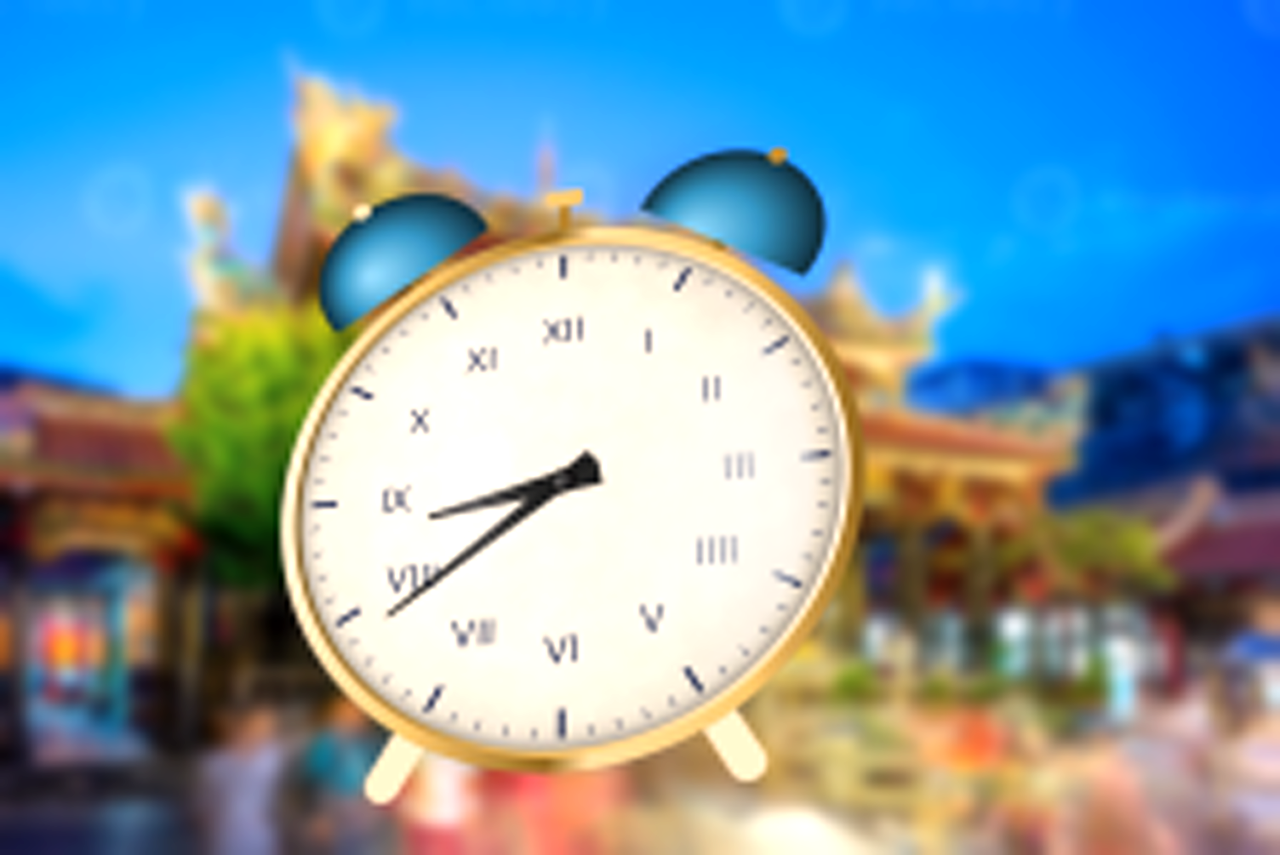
**8:39**
